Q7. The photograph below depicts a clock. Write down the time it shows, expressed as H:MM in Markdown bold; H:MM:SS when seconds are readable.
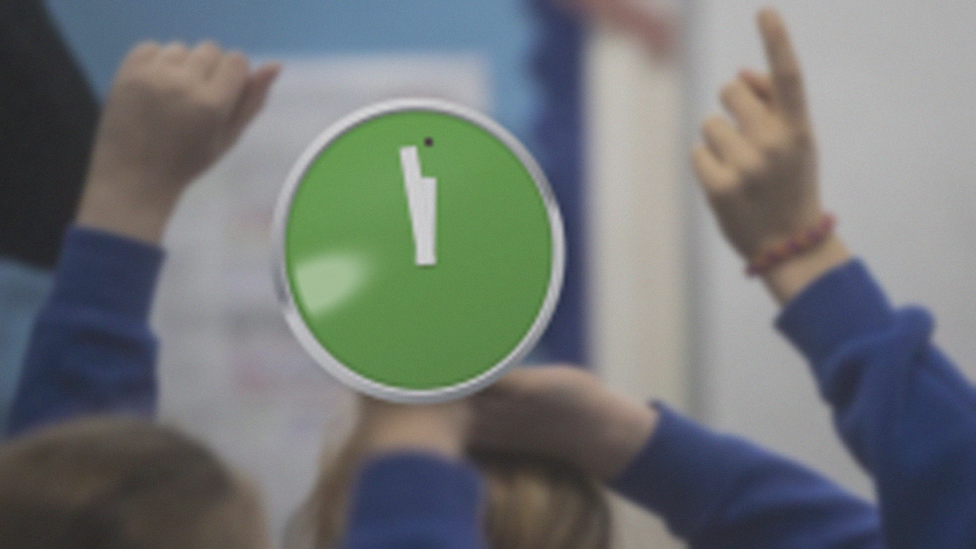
**11:58**
